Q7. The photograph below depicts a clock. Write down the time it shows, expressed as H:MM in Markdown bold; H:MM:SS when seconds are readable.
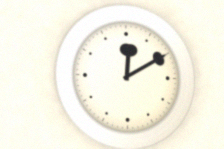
**12:10**
